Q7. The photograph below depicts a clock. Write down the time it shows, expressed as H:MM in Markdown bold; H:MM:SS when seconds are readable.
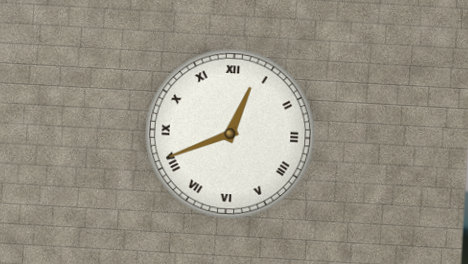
**12:41**
